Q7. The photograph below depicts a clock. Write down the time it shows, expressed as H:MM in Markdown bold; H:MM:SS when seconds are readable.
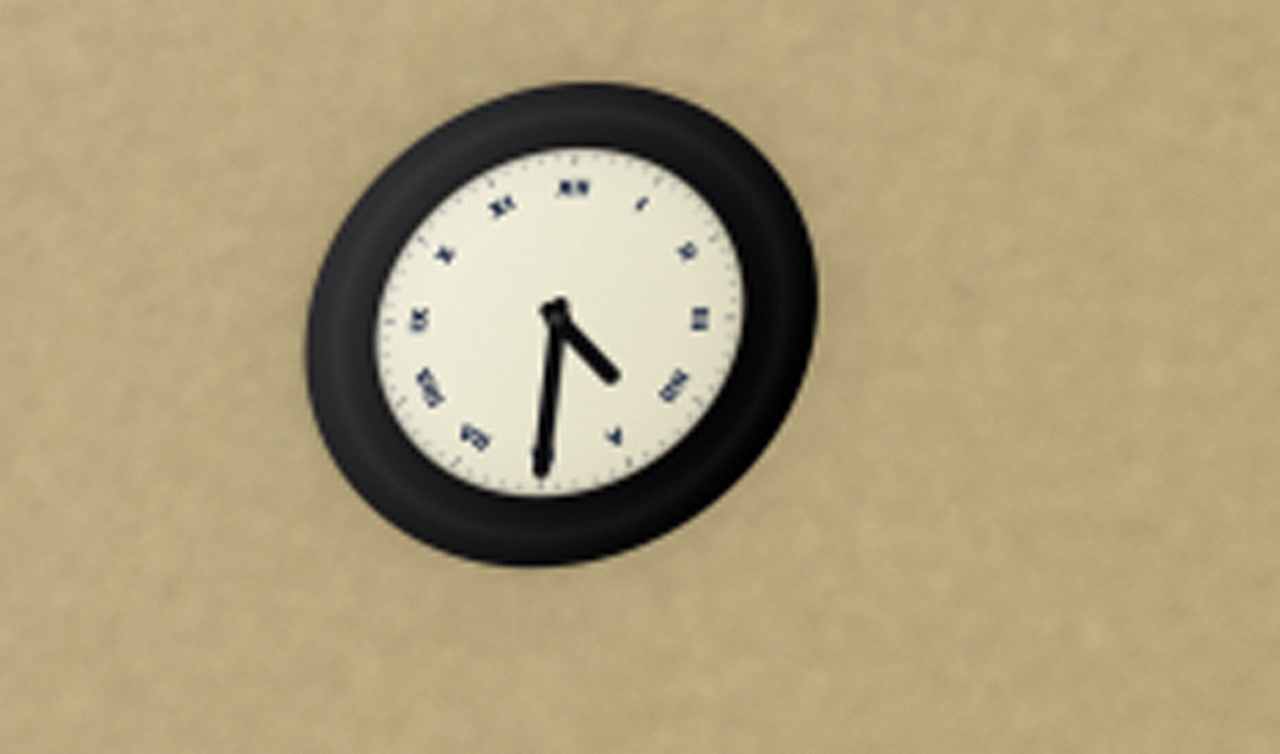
**4:30**
